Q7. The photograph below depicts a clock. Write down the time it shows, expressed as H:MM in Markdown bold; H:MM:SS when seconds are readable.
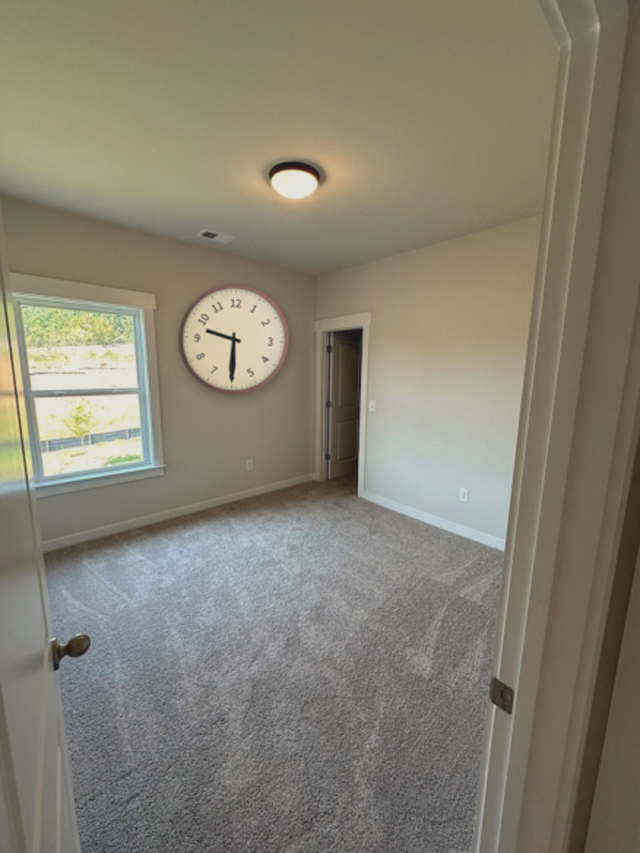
**9:30**
